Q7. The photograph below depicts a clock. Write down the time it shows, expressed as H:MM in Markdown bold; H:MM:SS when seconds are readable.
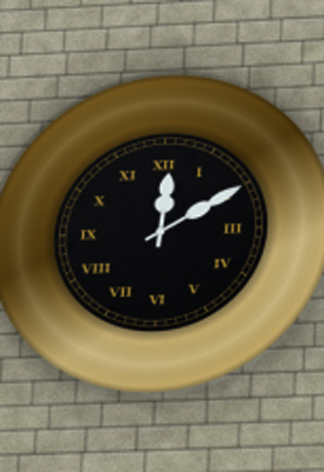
**12:10**
